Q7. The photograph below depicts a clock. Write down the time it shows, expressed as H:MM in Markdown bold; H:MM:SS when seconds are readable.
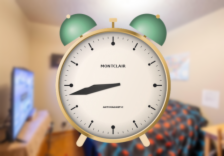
**8:43**
